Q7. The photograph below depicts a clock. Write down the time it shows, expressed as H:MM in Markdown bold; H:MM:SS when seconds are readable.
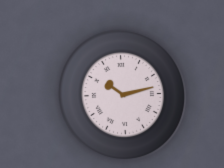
**10:13**
